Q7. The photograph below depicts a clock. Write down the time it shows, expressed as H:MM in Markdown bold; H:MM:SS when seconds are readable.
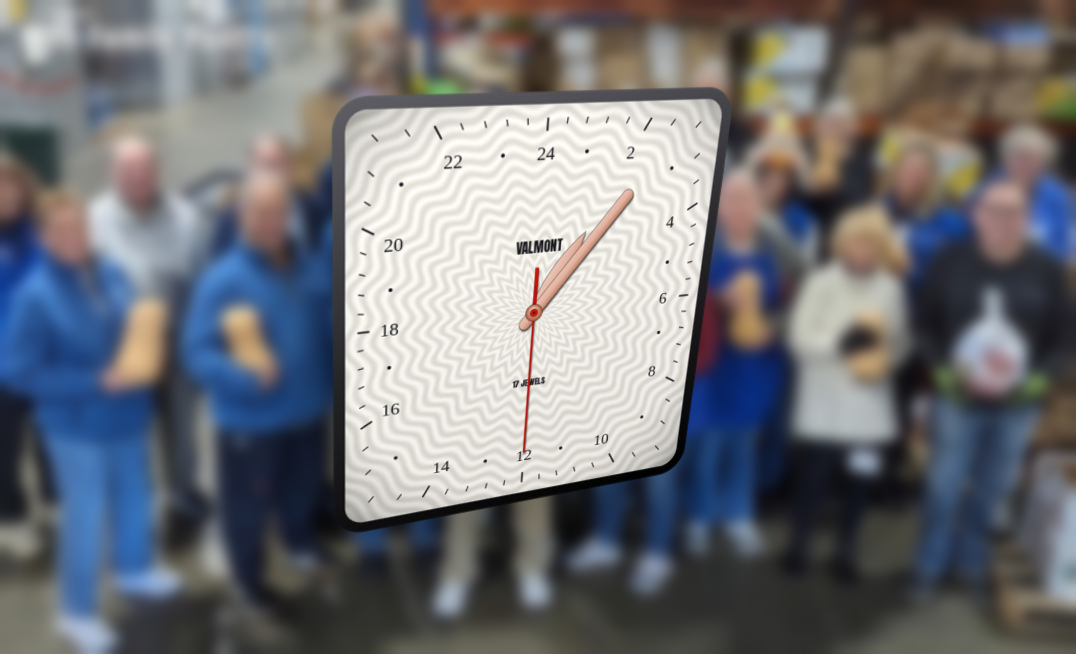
**2:06:30**
